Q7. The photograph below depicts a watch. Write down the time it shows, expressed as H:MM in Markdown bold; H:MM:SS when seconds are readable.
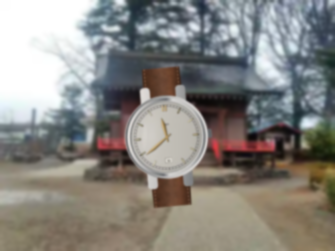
**11:39**
